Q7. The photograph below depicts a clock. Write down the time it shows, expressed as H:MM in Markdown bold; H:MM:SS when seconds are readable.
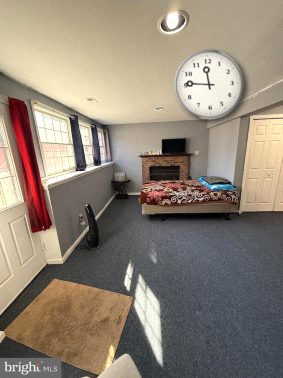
**11:46**
